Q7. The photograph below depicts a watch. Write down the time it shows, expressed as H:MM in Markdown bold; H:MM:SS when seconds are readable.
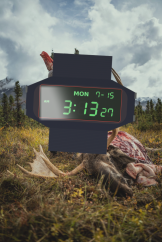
**3:13:27**
